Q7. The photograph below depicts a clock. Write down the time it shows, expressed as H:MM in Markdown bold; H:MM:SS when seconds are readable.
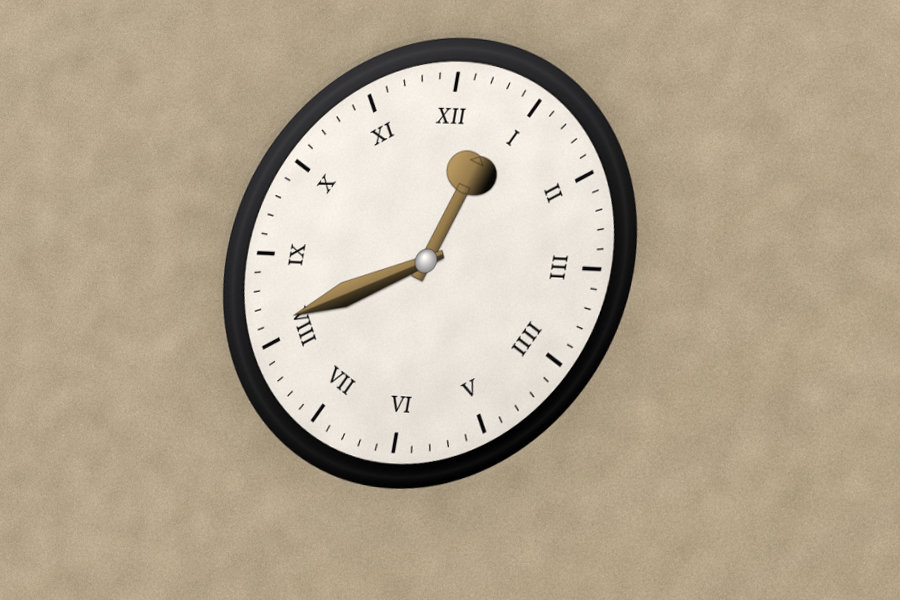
**12:41**
